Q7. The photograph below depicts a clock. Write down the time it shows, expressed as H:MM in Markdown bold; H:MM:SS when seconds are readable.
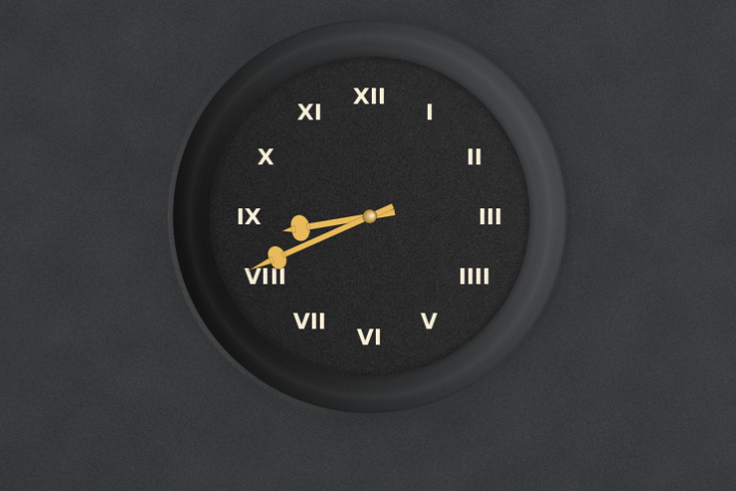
**8:41**
